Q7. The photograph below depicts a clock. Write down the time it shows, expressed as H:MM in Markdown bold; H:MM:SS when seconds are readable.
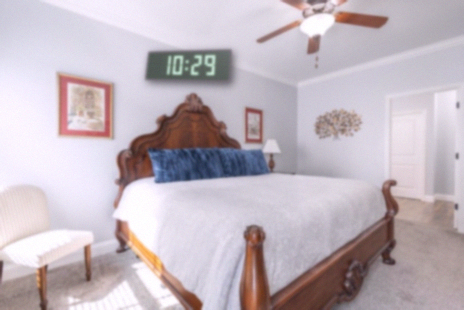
**10:29**
